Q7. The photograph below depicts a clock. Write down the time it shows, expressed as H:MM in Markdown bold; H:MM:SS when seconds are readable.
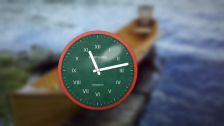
**11:13**
